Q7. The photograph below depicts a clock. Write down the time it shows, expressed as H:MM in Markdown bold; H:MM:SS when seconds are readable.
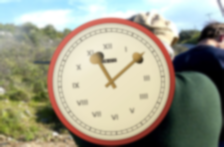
**11:09**
